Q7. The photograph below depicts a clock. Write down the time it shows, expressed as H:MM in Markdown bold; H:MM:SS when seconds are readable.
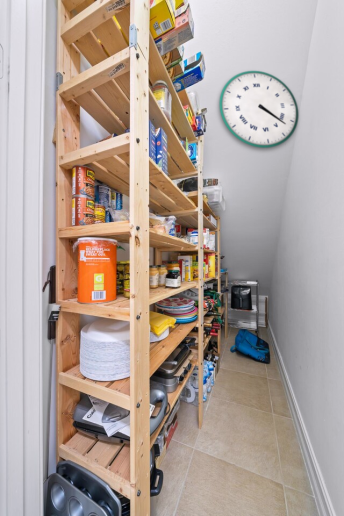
**4:22**
